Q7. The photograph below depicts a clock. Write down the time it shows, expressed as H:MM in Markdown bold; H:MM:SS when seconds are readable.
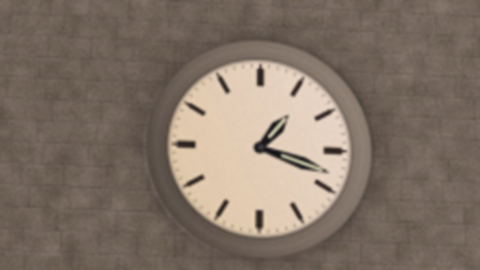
**1:18**
